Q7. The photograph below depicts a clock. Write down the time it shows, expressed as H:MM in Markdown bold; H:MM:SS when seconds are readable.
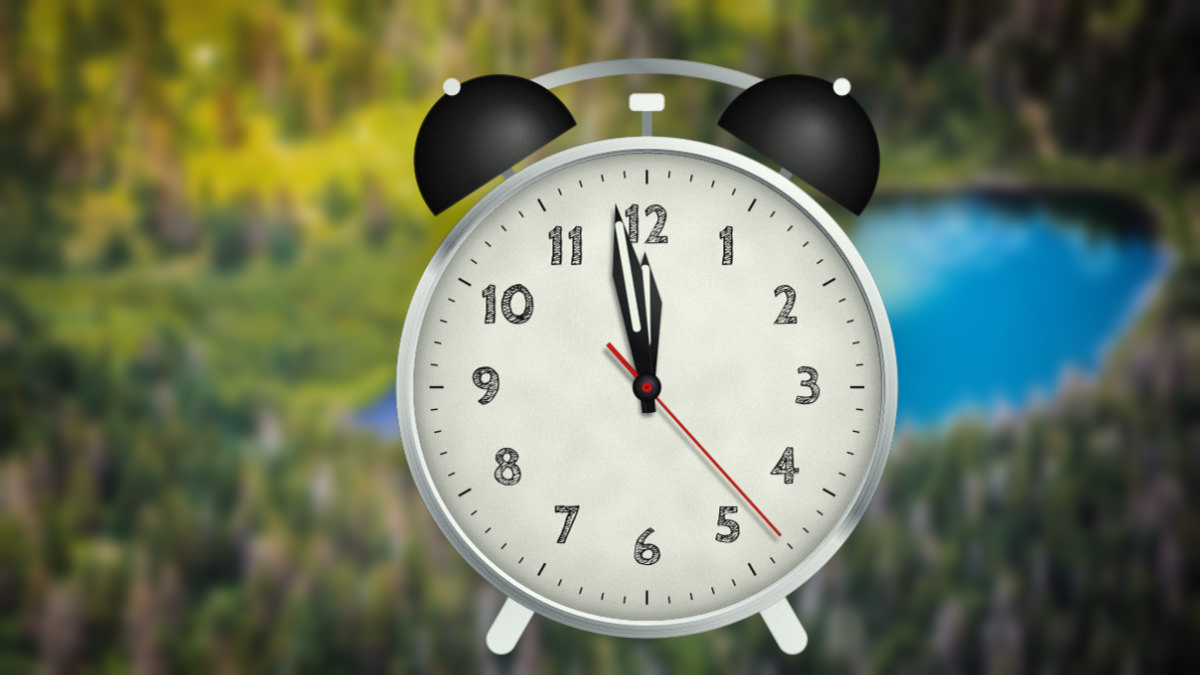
**11:58:23**
